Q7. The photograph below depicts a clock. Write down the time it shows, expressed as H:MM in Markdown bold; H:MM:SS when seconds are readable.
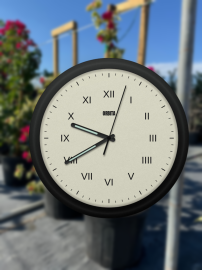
**9:40:03**
